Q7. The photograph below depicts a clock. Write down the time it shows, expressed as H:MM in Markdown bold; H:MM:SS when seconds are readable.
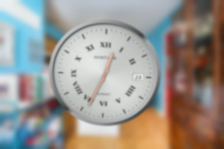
**12:34**
